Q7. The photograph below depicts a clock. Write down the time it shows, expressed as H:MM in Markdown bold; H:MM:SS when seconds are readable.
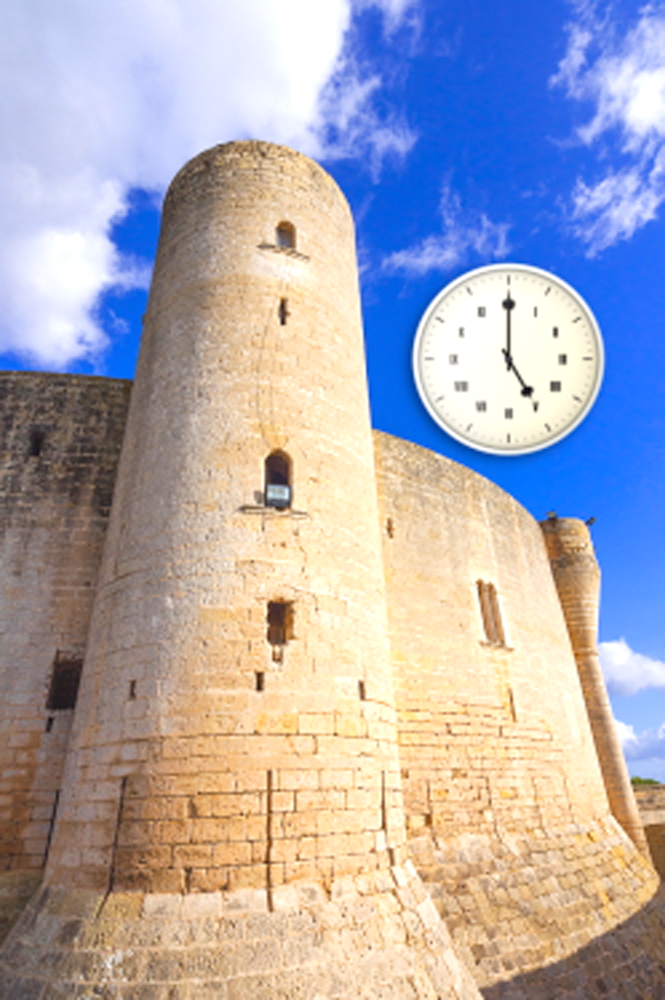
**5:00**
